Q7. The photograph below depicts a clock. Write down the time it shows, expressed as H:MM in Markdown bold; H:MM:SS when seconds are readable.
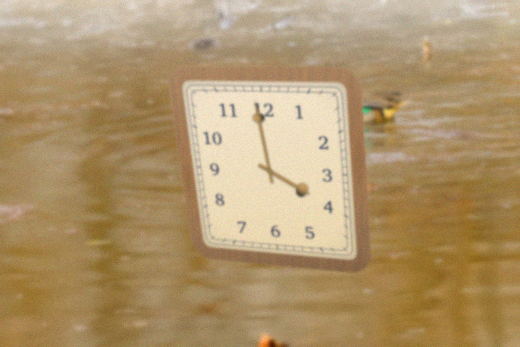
**3:59**
